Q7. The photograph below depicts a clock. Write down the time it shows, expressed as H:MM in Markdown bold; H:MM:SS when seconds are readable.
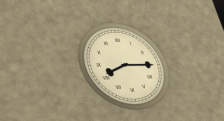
**8:15**
